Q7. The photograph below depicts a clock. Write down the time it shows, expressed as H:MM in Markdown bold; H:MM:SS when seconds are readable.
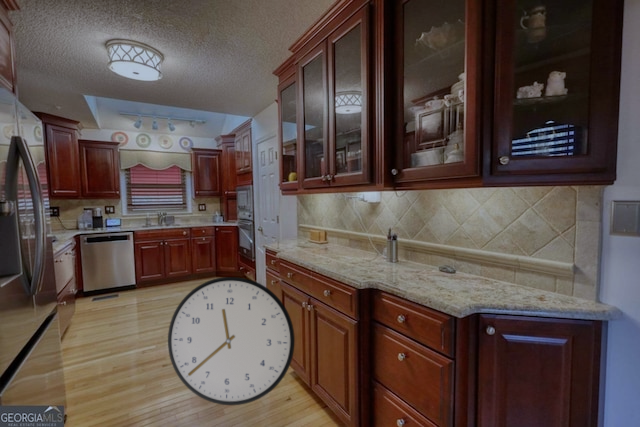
**11:38**
